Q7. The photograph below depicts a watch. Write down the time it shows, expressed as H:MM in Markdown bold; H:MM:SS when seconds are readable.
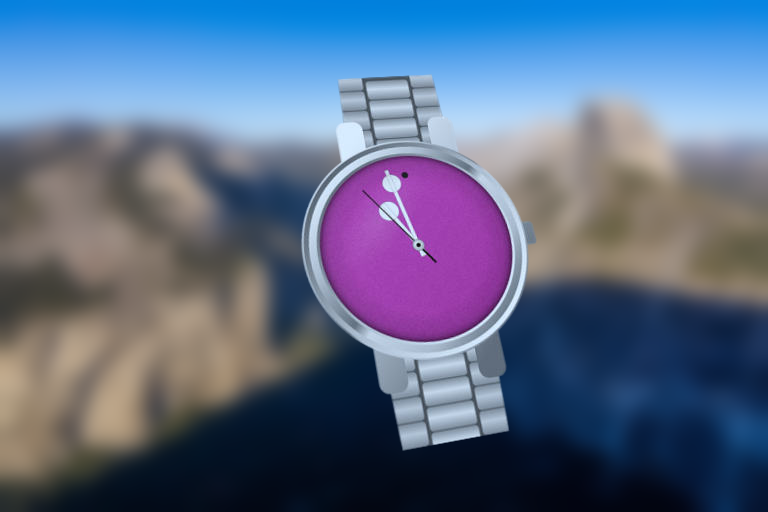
**10:57:54**
